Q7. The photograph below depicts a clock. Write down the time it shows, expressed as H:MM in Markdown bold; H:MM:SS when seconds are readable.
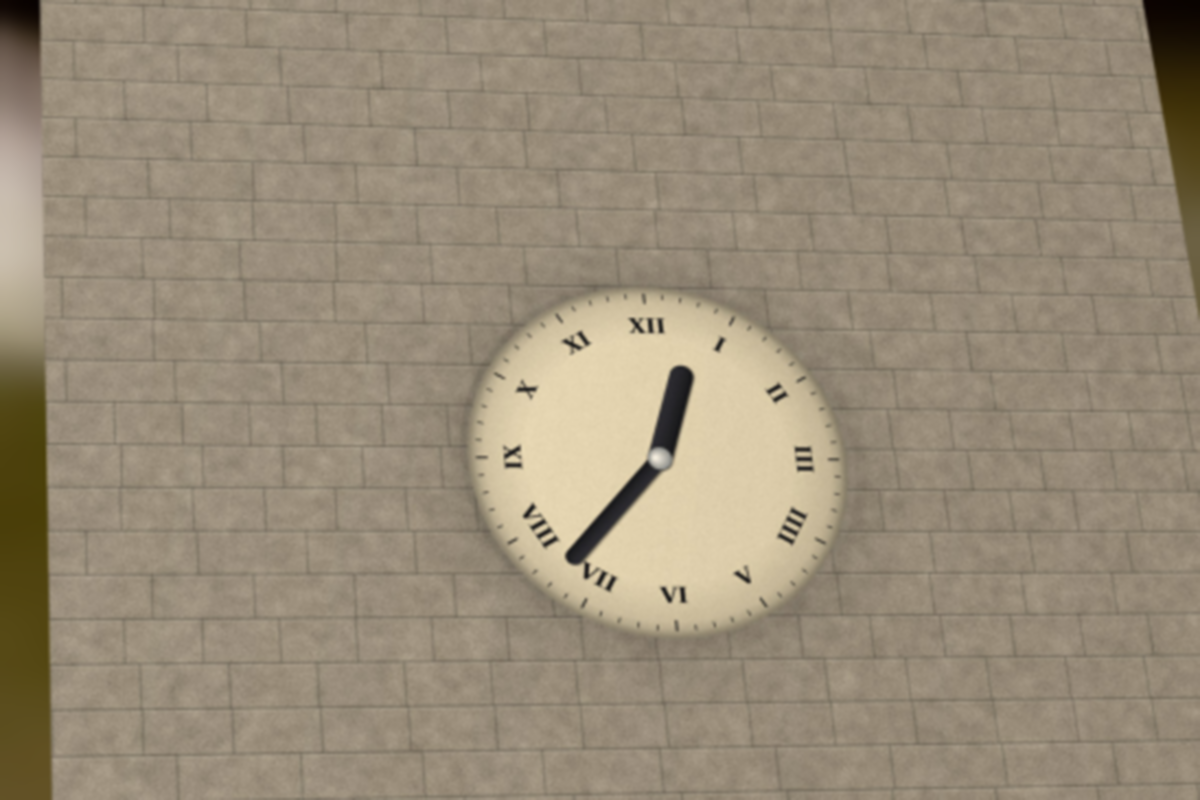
**12:37**
